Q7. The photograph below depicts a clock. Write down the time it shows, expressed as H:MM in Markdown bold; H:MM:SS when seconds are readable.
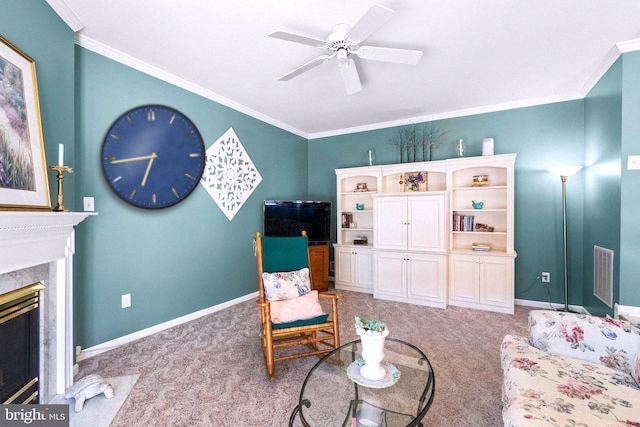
**6:44**
